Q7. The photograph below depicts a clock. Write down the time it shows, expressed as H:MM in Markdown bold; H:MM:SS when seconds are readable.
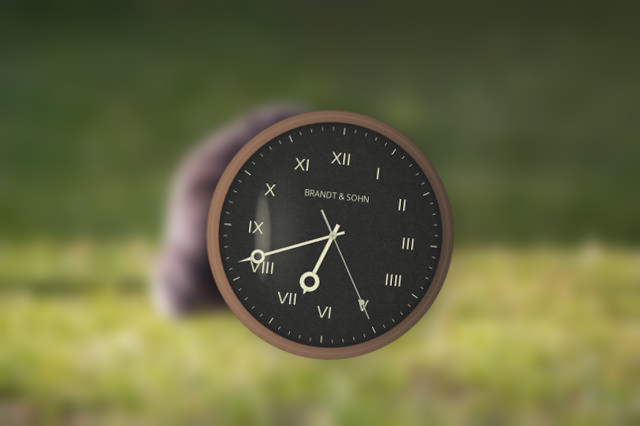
**6:41:25**
